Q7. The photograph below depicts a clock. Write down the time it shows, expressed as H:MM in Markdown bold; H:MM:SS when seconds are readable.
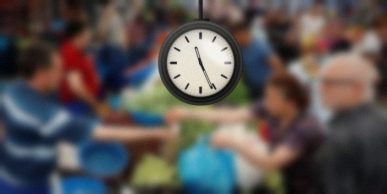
**11:26**
